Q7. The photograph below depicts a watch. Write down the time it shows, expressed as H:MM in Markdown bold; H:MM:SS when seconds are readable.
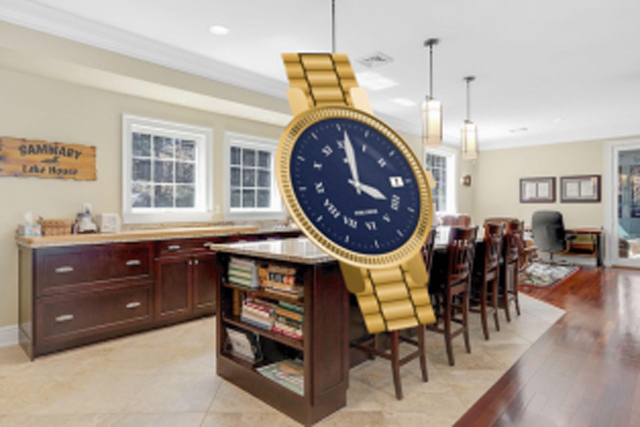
**4:01**
